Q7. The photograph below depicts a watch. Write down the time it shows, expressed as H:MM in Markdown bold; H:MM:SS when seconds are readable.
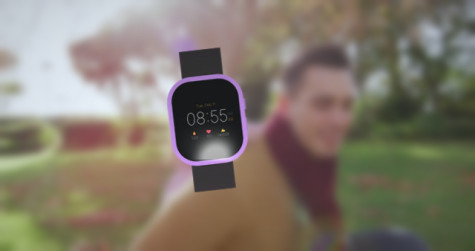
**8:55**
